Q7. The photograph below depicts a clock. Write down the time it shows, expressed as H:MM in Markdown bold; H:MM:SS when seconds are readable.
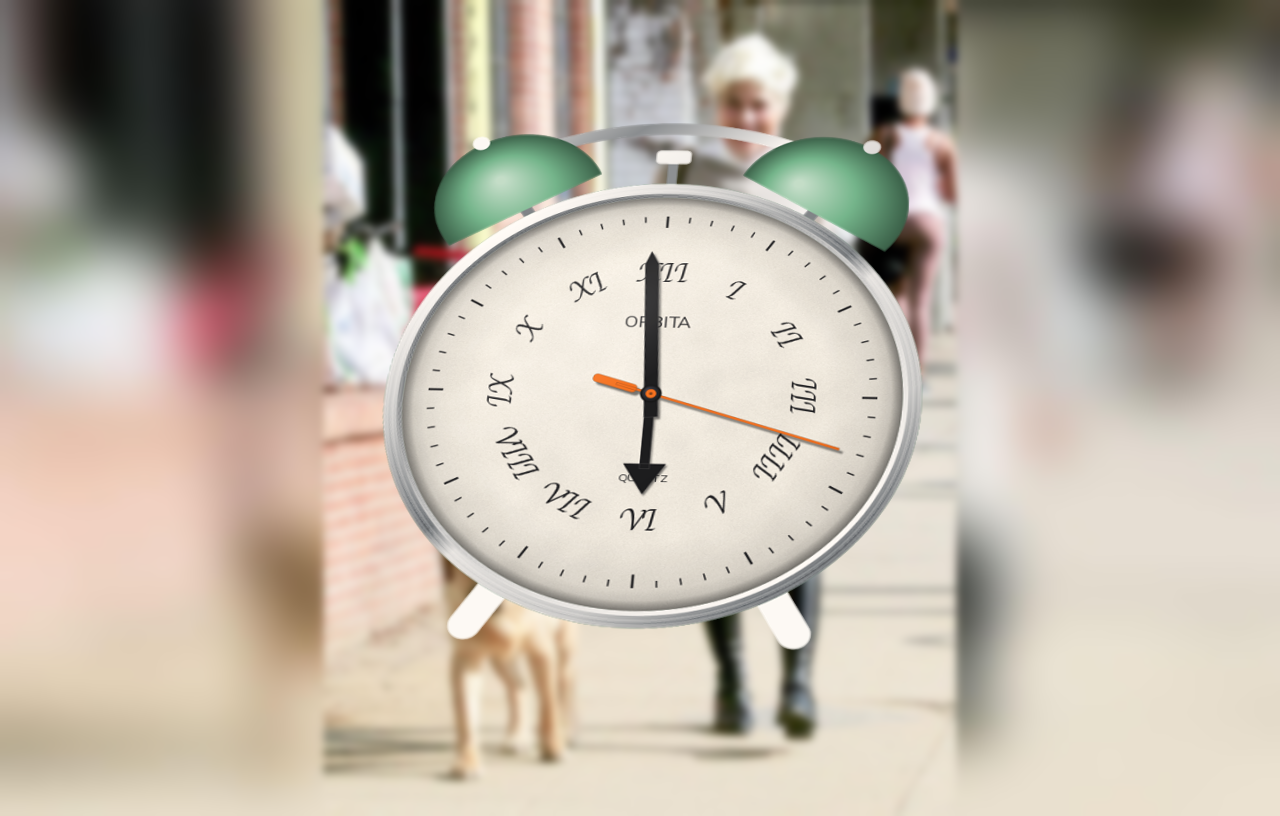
**5:59:18**
